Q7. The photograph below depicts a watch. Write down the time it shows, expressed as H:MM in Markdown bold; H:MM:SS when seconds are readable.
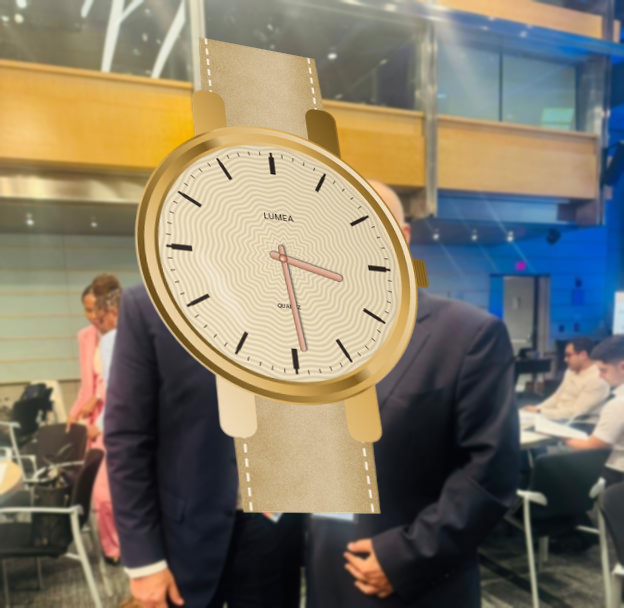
**3:29**
